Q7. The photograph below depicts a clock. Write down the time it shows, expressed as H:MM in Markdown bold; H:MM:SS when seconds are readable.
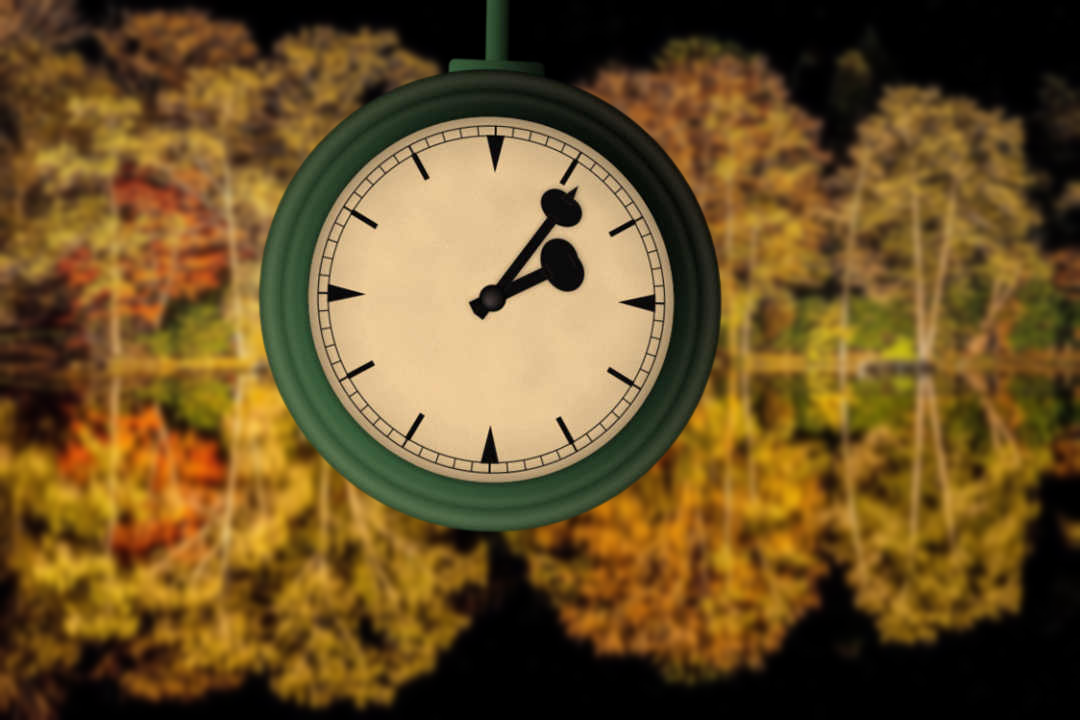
**2:06**
